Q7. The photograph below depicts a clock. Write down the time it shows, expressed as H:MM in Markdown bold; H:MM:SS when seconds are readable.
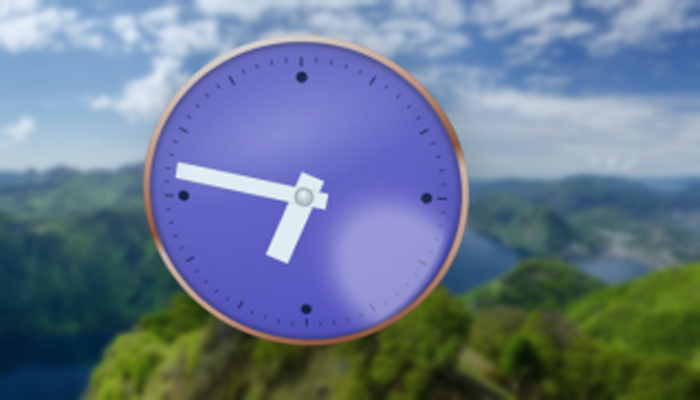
**6:47**
